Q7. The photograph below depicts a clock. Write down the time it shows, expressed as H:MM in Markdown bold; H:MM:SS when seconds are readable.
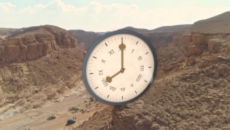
**8:00**
